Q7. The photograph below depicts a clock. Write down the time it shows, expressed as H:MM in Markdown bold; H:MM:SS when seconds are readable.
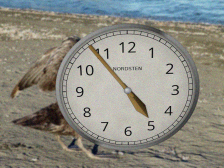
**4:54**
